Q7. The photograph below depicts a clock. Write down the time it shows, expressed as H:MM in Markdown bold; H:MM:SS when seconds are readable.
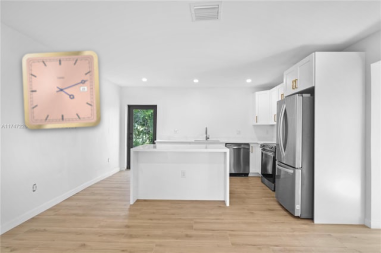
**4:12**
